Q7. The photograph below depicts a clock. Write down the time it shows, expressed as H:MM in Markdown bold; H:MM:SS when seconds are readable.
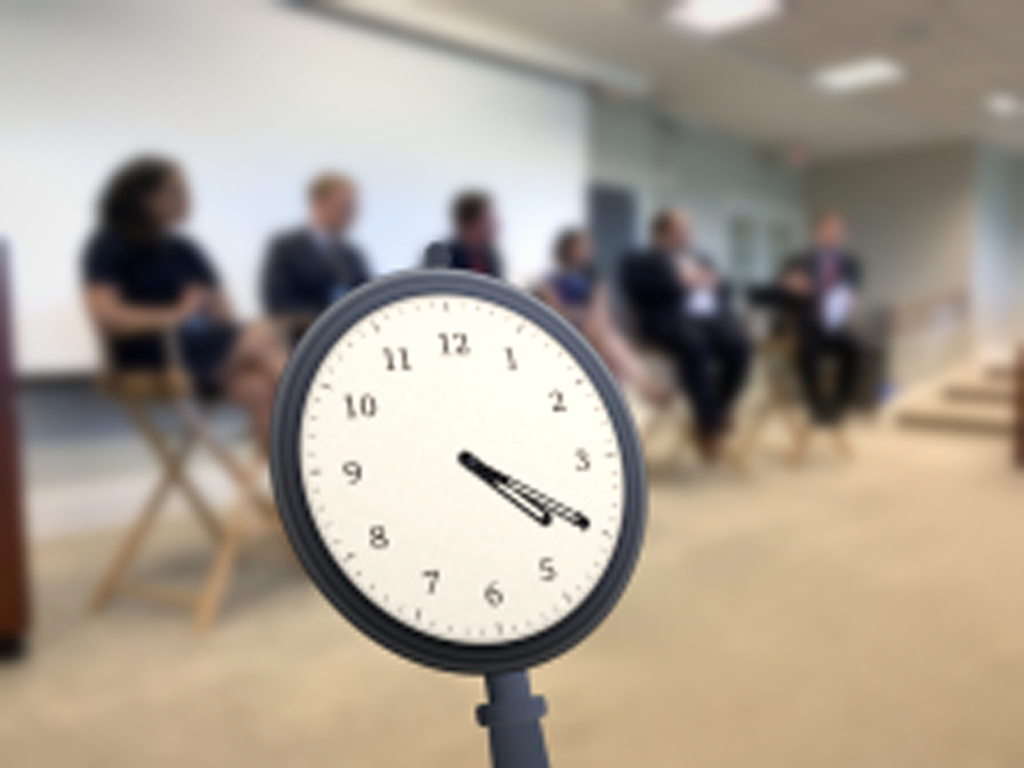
**4:20**
